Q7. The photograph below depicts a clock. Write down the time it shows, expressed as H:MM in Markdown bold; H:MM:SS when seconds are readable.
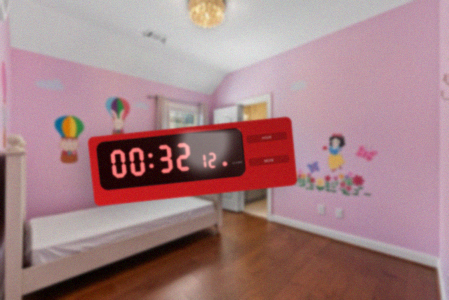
**0:32:12**
